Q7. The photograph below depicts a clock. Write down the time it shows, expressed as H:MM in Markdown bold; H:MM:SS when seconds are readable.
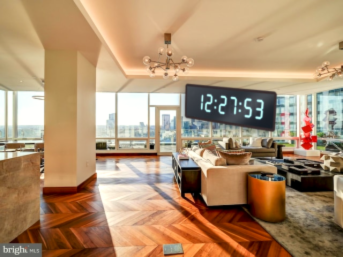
**12:27:53**
